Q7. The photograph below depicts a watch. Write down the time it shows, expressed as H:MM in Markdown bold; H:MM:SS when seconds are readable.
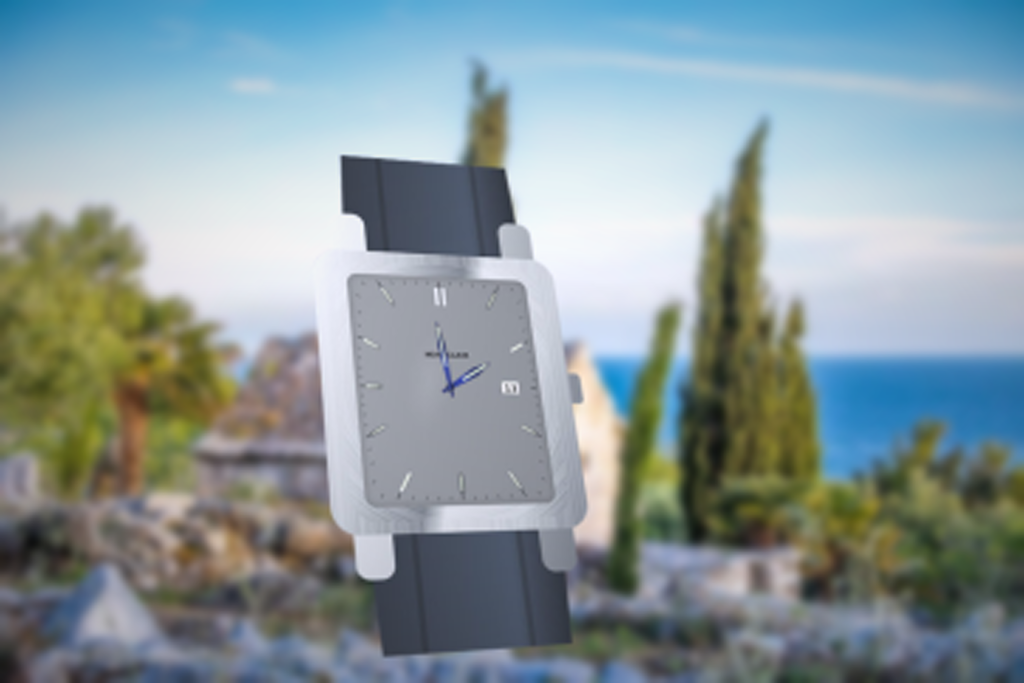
**1:59**
